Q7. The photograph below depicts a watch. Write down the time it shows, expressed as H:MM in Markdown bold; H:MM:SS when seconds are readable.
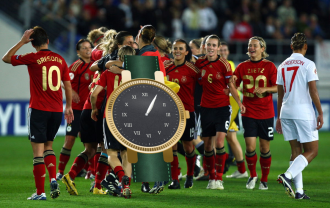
**1:05**
